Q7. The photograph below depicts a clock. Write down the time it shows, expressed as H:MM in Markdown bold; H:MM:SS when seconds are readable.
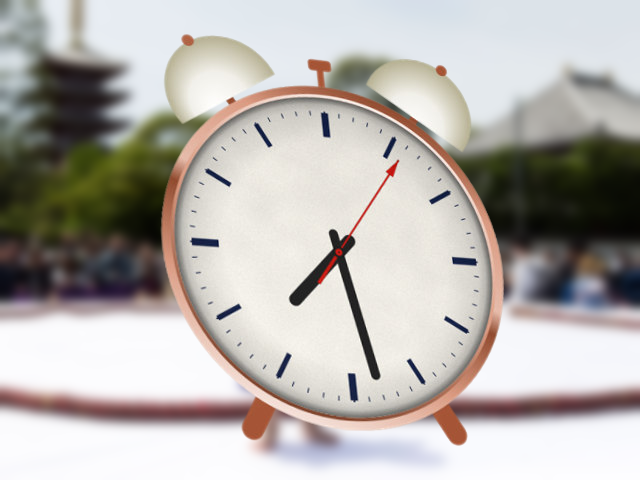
**7:28:06**
